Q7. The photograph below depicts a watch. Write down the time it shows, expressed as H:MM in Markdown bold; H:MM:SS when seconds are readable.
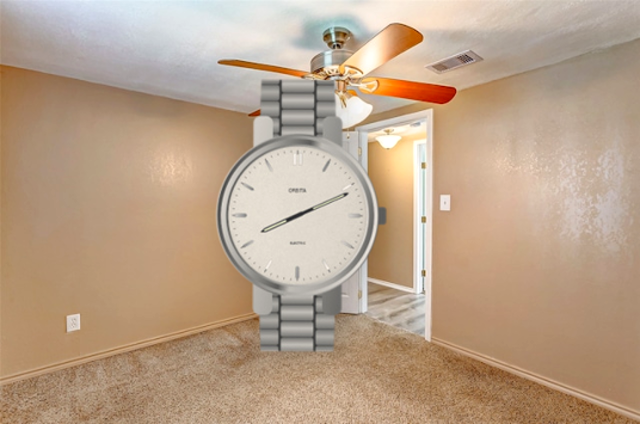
**8:11**
